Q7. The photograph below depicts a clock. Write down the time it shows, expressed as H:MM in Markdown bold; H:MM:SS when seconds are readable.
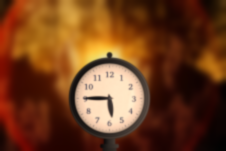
**5:45**
